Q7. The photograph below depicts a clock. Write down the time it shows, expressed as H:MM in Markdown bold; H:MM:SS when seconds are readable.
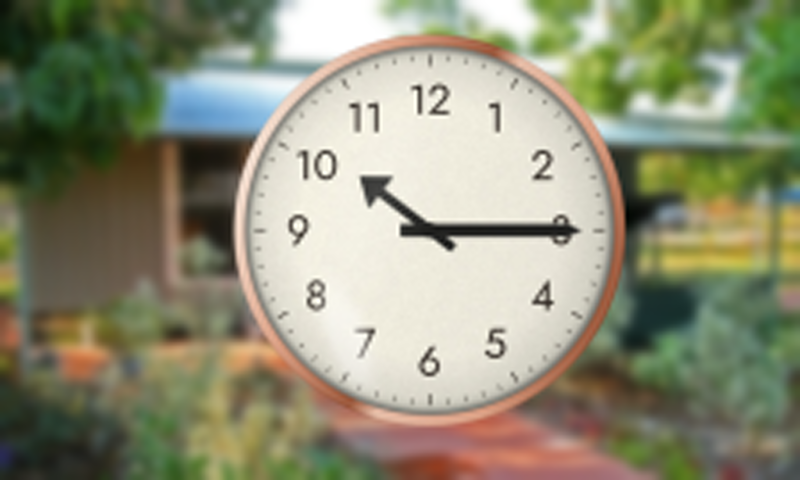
**10:15**
